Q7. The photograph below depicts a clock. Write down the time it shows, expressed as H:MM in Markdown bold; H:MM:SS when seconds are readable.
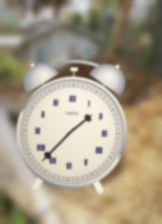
**1:37**
